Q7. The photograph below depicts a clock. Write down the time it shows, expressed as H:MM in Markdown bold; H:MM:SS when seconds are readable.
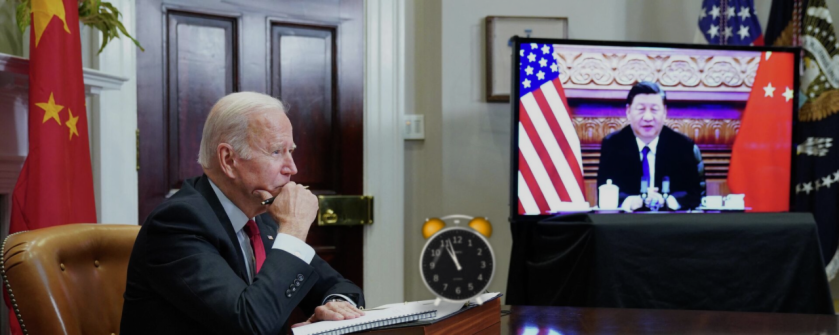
**10:57**
